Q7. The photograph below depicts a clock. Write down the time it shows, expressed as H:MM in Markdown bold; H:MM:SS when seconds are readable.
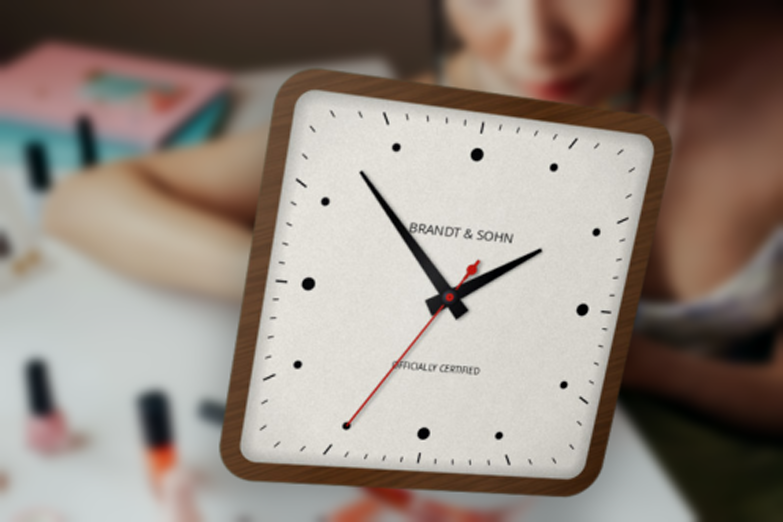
**1:52:35**
